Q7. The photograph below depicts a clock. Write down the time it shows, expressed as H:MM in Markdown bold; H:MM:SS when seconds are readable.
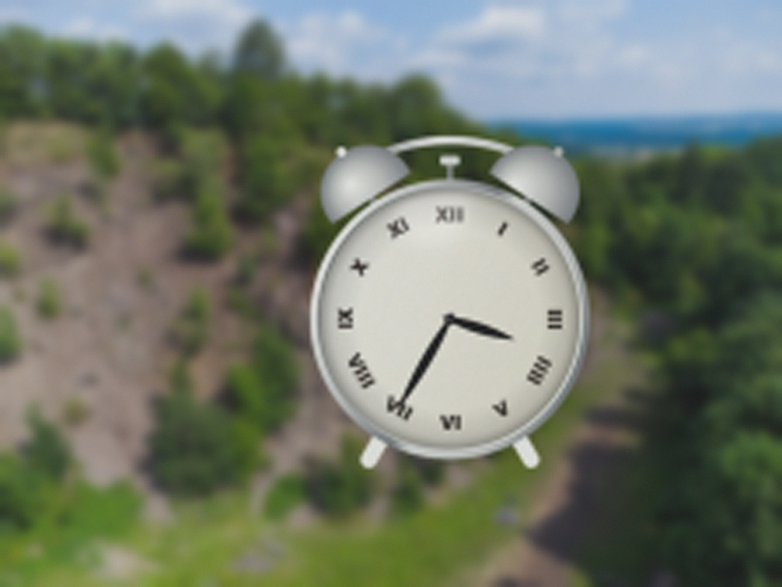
**3:35**
